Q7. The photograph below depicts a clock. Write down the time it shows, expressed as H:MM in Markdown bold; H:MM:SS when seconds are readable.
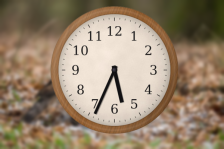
**5:34**
